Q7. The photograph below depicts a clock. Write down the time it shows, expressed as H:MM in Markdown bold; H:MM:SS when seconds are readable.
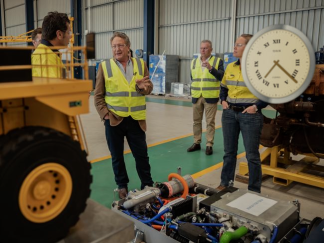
**7:22**
